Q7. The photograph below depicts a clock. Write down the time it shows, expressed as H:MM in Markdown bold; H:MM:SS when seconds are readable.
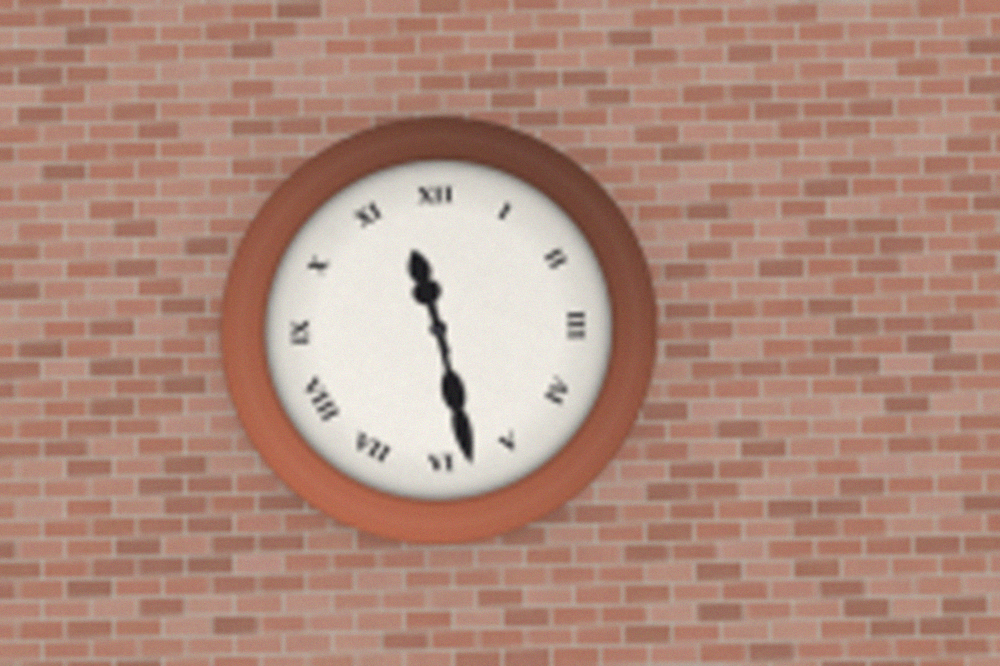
**11:28**
